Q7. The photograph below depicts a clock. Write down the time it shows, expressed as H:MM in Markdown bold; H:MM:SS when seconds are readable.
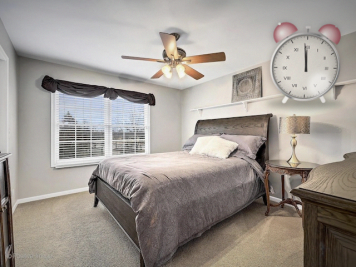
**11:59**
